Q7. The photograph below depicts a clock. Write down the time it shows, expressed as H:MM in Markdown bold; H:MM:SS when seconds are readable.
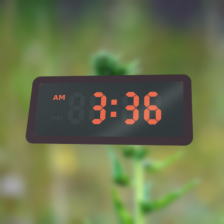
**3:36**
